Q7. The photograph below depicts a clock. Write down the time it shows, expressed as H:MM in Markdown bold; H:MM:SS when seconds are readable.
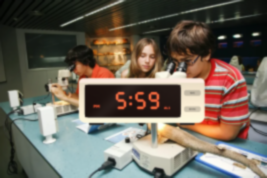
**5:59**
